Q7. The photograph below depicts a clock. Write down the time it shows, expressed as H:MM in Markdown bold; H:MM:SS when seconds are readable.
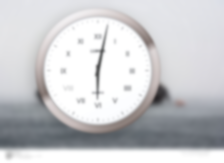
**6:02**
